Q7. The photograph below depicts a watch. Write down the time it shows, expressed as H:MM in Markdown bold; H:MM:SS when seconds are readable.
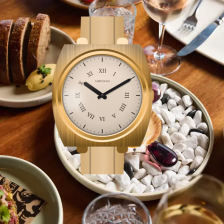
**10:10**
